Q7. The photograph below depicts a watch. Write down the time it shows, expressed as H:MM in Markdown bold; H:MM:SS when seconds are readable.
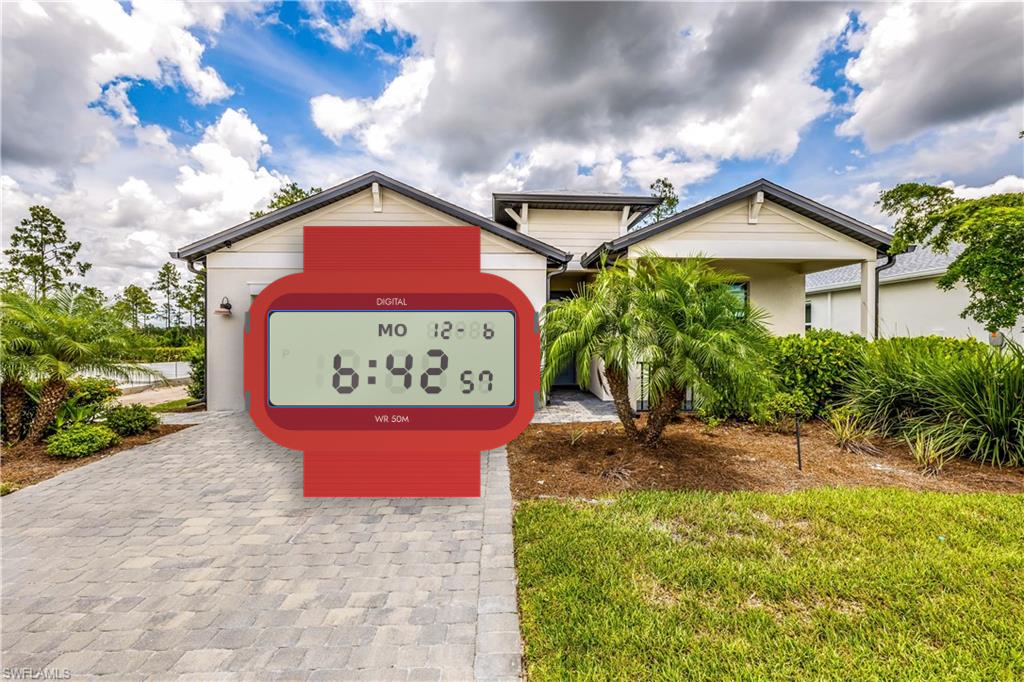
**6:42:57**
